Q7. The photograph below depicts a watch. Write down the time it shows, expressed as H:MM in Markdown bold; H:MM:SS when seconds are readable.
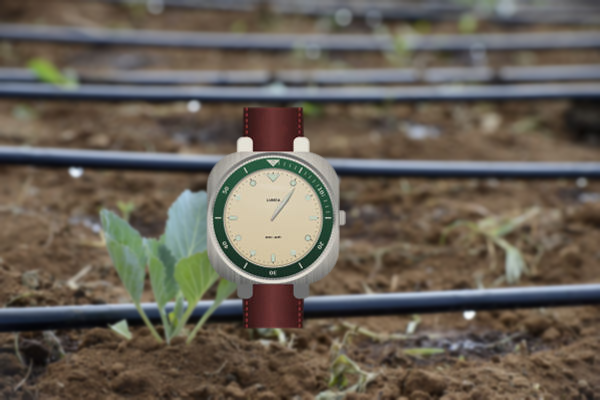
**1:06**
